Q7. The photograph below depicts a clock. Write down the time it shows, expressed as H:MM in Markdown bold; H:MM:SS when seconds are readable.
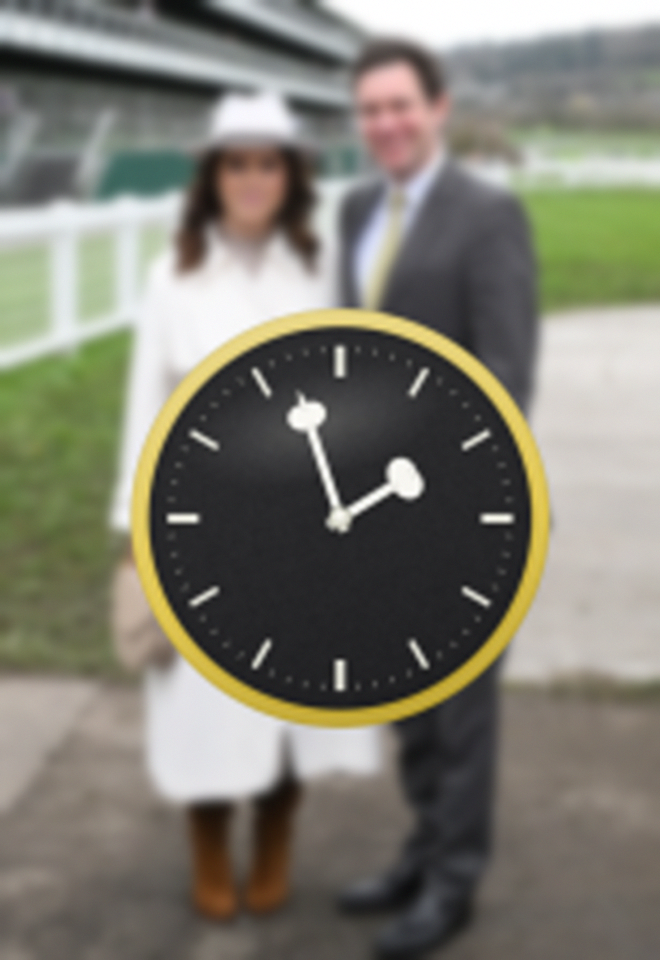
**1:57**
